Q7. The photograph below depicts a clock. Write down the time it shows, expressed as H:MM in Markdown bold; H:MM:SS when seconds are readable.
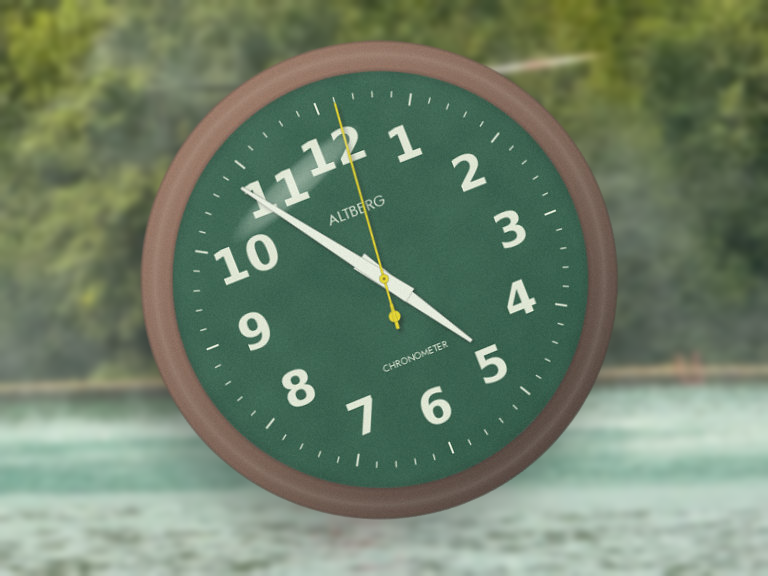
**4:54:01**
